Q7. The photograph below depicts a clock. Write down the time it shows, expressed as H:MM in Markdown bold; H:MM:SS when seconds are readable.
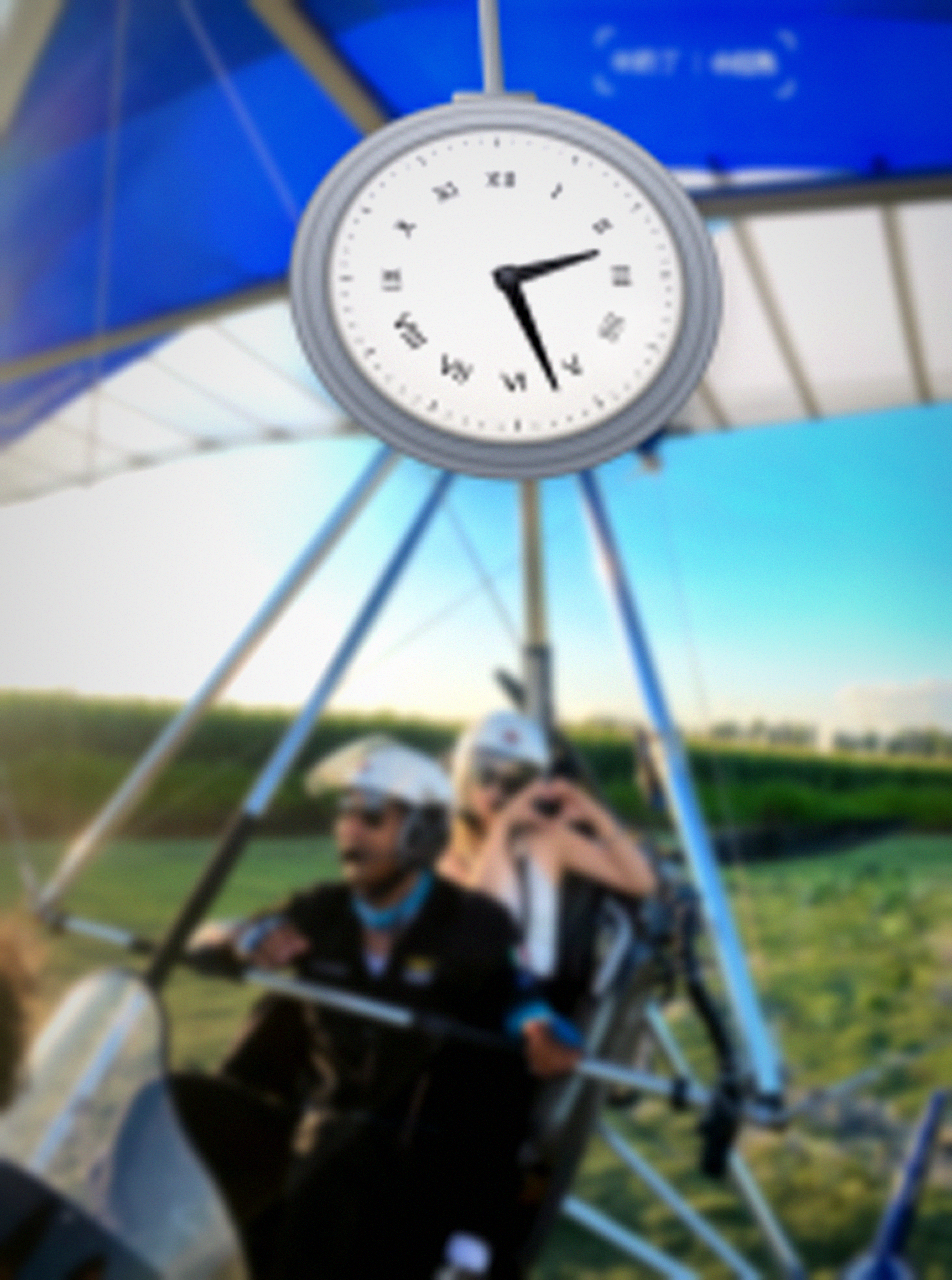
**2:27**
